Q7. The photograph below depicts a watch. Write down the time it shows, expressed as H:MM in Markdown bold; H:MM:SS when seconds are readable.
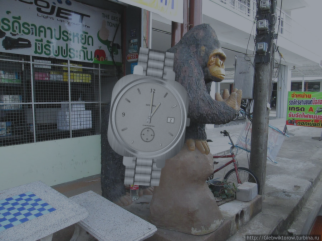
**1:00**
